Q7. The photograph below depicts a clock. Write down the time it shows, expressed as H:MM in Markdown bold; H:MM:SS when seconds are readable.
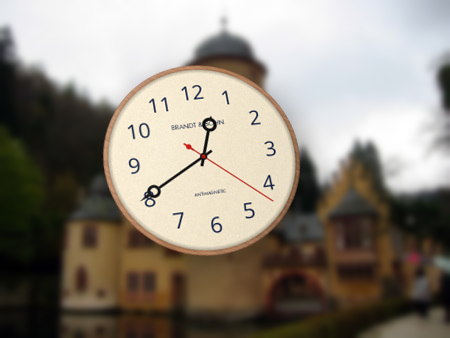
**12:40:22**
